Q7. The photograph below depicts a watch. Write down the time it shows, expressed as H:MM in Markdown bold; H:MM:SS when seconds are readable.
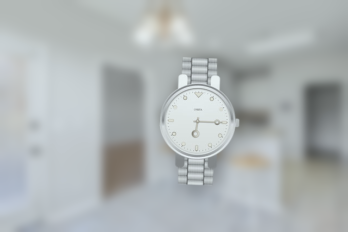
**6:15**
